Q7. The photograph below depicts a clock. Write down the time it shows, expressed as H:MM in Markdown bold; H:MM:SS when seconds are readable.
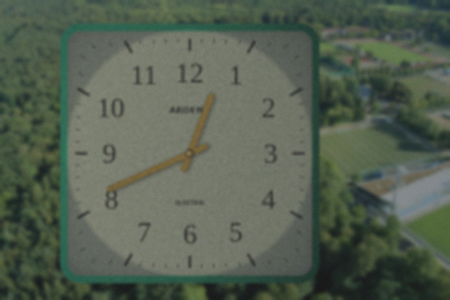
**12:41**
